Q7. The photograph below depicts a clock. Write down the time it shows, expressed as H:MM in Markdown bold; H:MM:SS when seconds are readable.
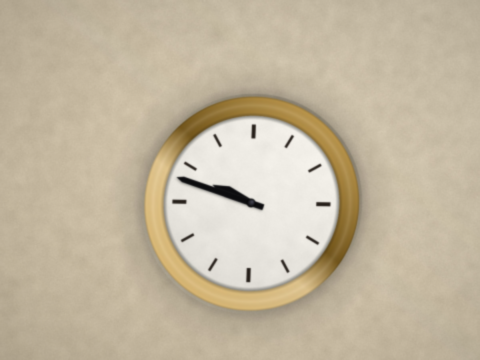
**9:48**
